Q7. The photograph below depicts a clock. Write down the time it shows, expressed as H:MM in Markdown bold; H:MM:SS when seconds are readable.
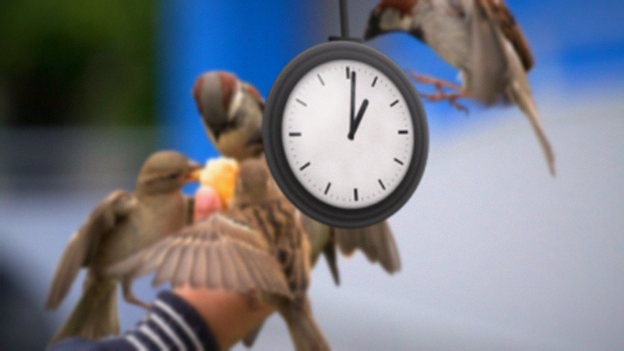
**1:01**
